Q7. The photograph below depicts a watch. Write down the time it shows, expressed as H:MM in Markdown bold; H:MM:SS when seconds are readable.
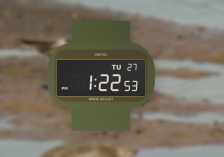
**1:22:53**
